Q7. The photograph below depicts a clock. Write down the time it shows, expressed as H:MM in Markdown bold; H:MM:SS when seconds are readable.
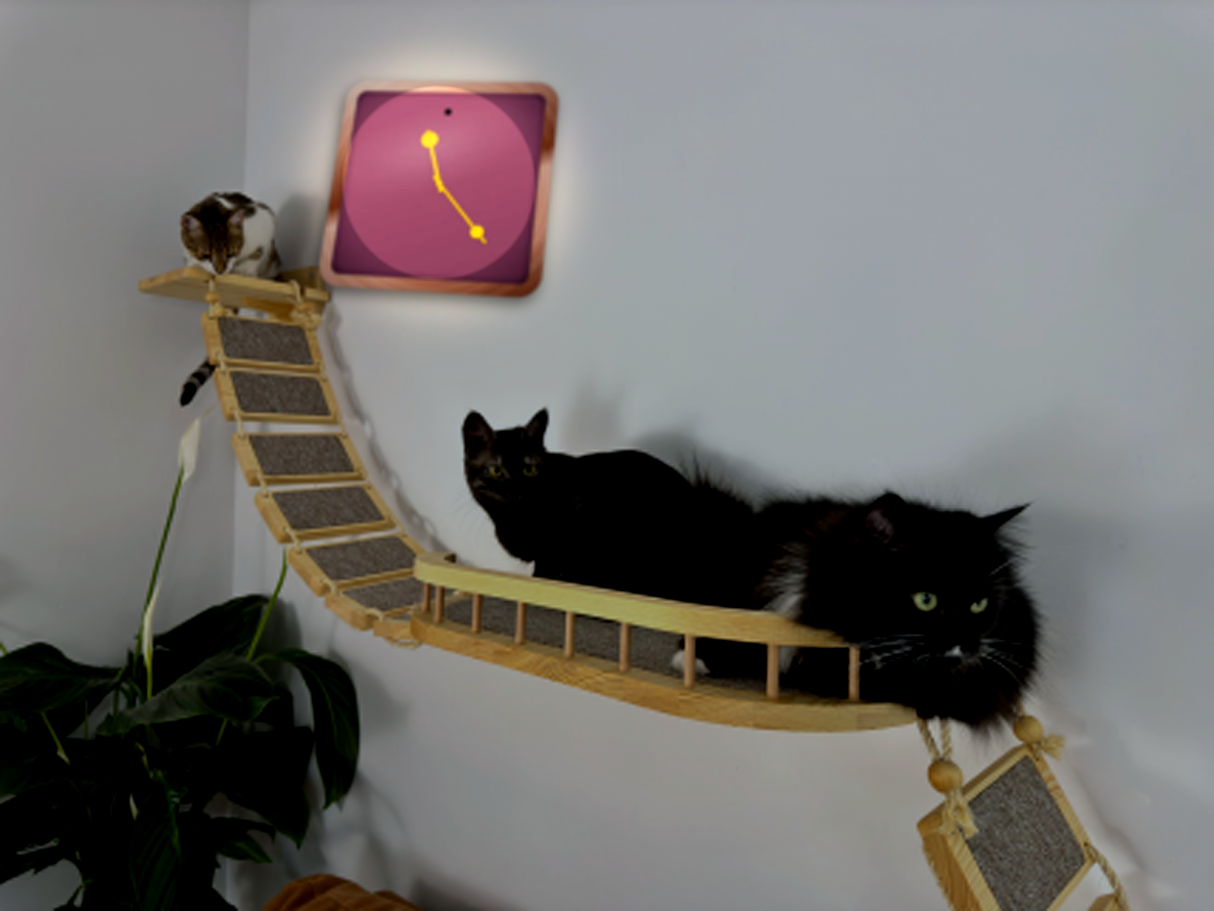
**11:23**
